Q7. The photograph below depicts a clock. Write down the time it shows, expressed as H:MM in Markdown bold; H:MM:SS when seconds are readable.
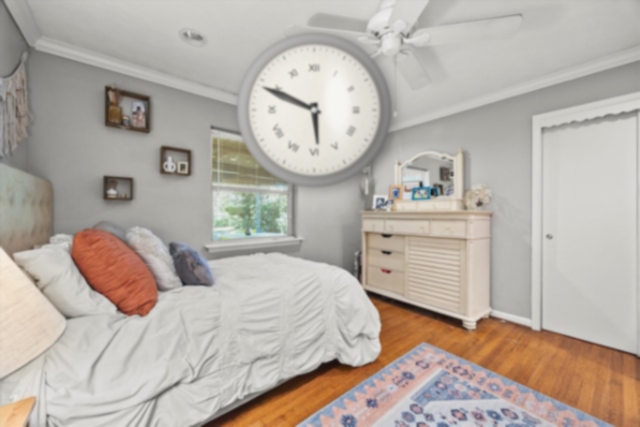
**5:49**
